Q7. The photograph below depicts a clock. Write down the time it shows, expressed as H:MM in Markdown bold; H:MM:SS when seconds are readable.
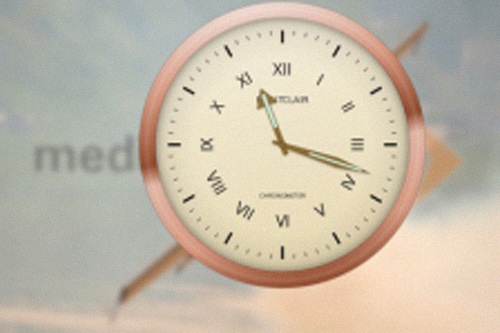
**11:18**
